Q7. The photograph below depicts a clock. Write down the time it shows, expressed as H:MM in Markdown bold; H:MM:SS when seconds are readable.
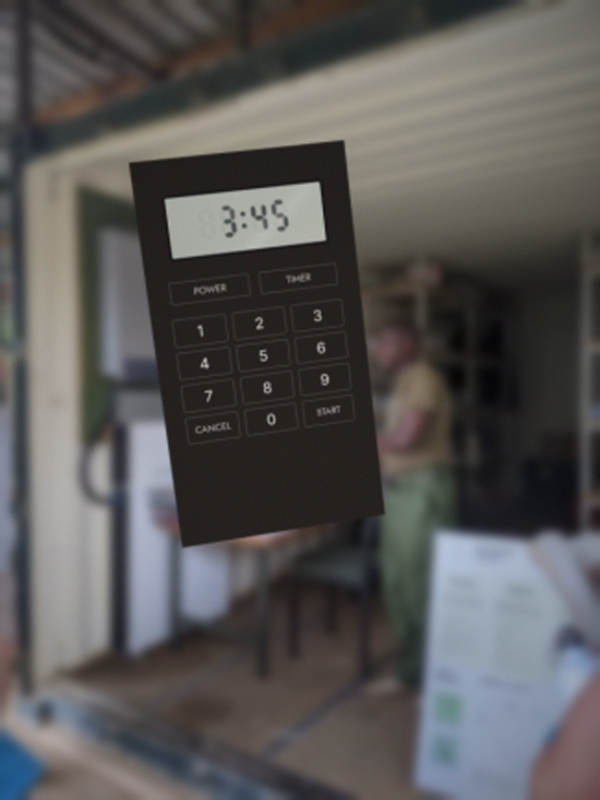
**3:45**
